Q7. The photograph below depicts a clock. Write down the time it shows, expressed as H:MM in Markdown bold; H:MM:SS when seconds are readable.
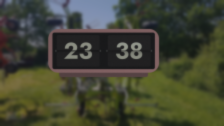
**23:38**
